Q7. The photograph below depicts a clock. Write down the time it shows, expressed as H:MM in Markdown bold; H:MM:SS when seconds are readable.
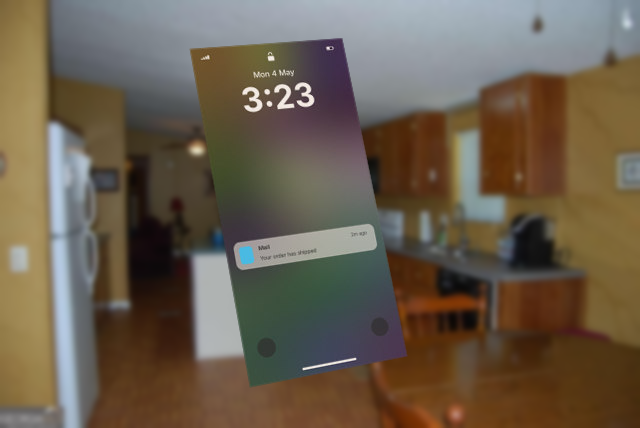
**3:23**
